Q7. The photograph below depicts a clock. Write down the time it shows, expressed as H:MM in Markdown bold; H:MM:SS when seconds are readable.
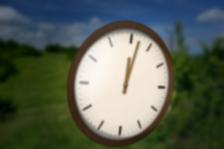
**12:02**
